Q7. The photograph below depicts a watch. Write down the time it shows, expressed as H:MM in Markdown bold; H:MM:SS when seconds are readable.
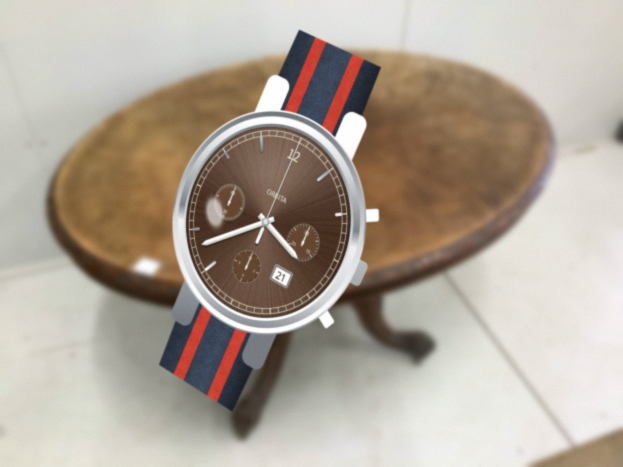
**3:38**
